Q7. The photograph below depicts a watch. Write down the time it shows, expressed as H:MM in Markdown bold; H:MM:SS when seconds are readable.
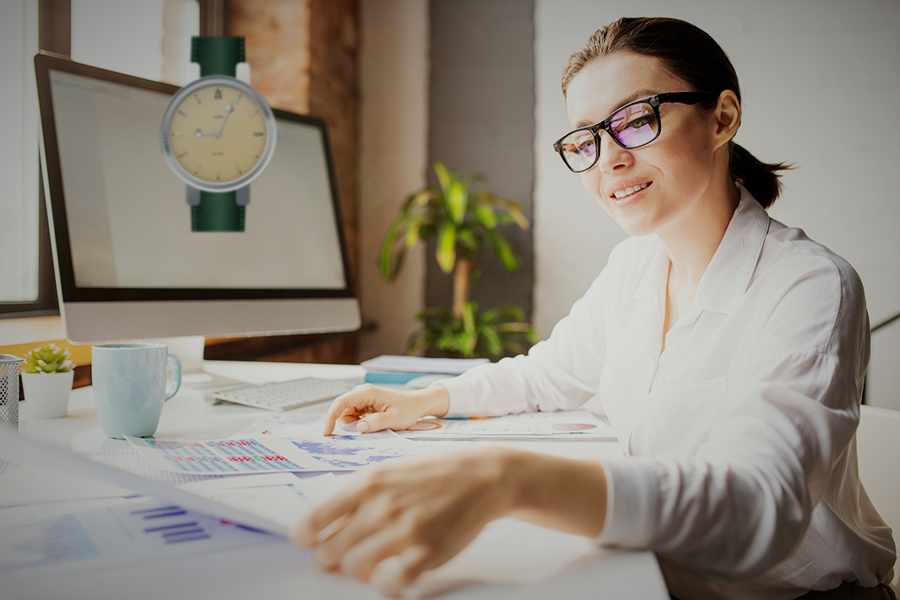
**9:04**
